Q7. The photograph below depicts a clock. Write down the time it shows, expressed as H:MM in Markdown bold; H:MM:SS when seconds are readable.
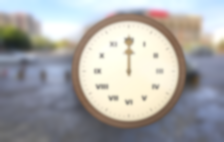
**12:00**
